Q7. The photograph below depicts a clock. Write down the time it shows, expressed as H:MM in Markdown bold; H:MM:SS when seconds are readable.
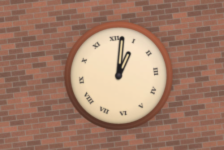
**1:02**
